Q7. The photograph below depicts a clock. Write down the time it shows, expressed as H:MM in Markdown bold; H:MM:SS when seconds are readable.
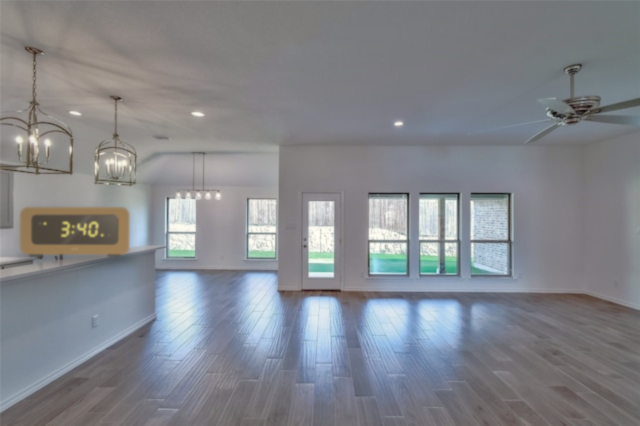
**3:40**
